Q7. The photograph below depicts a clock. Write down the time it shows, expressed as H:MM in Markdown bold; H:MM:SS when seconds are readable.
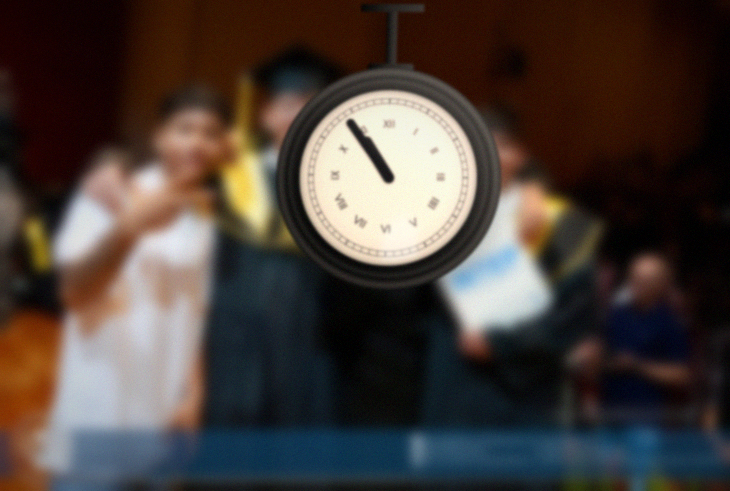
**10:54**
